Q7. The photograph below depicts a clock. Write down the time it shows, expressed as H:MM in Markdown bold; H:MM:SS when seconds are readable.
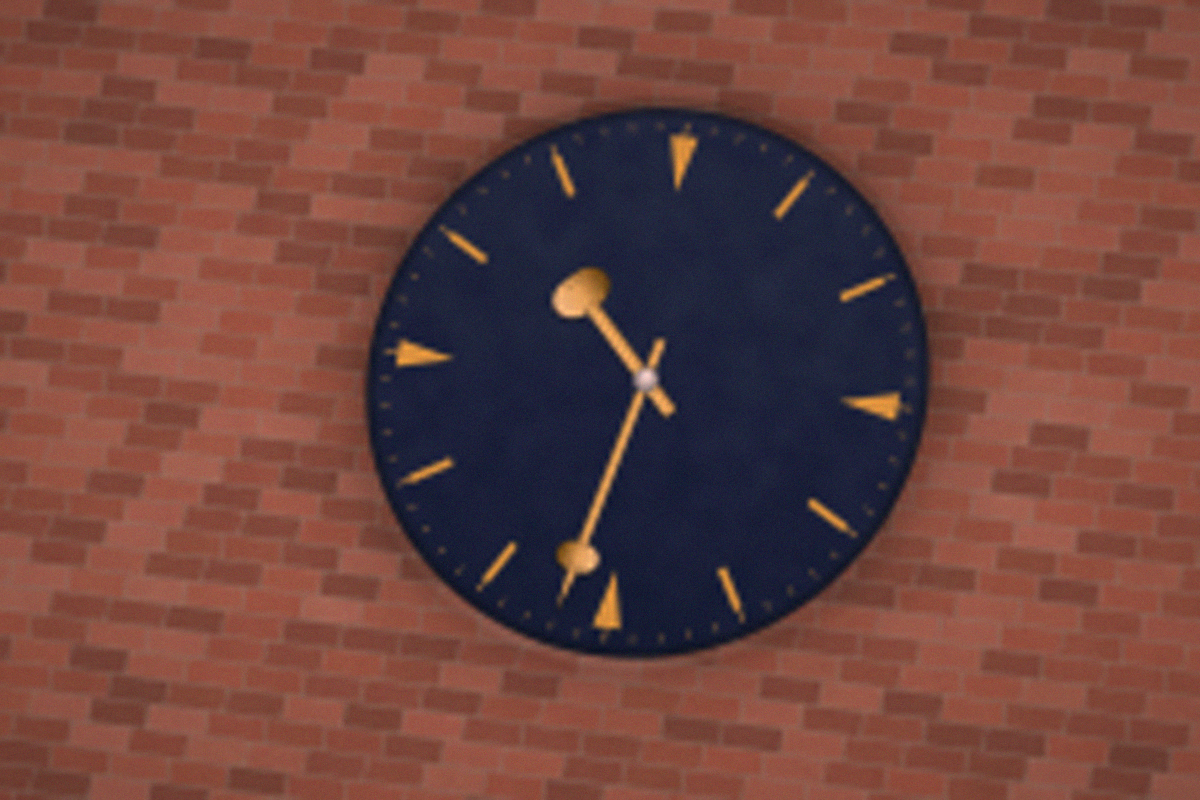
**10:32**
